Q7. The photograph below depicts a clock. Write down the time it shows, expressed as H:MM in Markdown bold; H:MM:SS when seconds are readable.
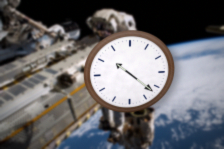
**10:22**
